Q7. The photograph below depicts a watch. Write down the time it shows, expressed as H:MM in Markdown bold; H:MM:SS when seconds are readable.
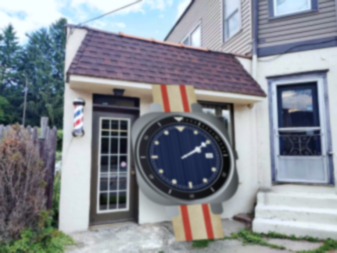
**2:10**
